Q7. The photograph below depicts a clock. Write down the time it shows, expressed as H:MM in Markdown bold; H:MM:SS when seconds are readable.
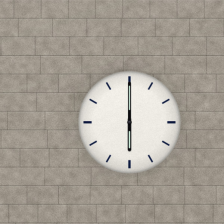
**6:00**
